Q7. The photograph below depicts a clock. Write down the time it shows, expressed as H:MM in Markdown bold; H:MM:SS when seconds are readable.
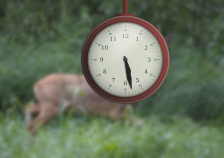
**5:28**
